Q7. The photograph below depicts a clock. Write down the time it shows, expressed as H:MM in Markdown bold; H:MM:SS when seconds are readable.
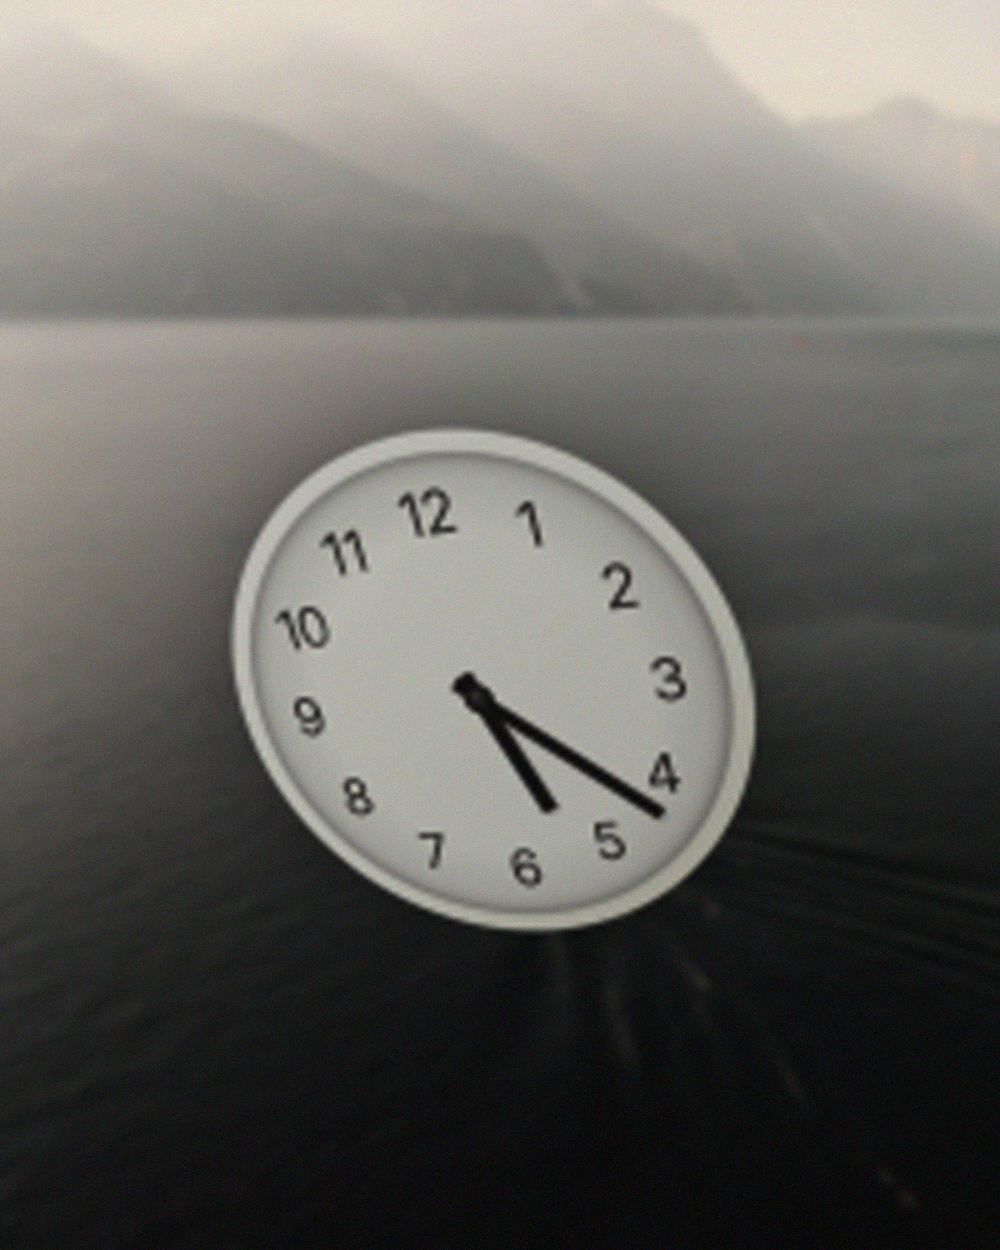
**5:22**
